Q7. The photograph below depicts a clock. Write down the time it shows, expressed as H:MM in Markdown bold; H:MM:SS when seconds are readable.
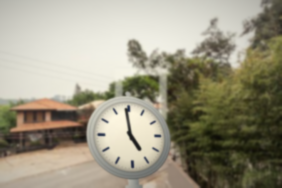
**4:59**
